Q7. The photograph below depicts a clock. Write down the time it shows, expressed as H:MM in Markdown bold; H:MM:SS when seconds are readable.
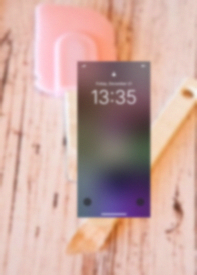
**13:35**
